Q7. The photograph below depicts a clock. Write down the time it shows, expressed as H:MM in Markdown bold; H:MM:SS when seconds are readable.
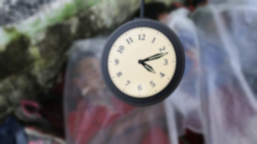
**4:12**
